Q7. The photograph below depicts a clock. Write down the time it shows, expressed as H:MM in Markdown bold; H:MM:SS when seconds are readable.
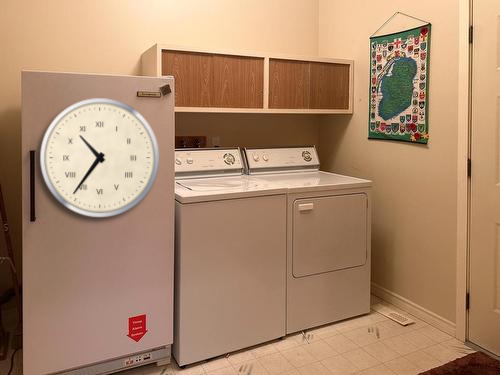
**10:36**
